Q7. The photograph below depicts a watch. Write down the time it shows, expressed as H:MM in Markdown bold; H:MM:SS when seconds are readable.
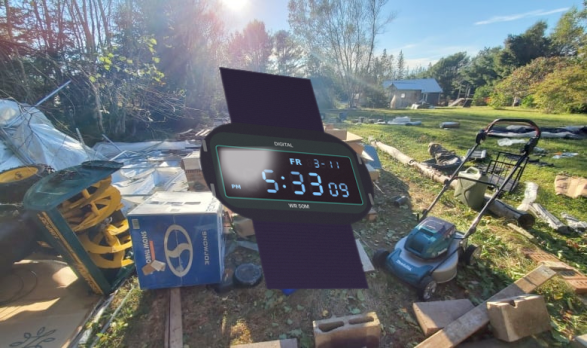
**5:33:09**
